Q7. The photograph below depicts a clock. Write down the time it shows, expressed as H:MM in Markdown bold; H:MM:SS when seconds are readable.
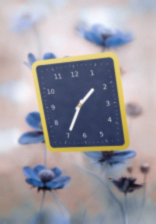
**1:35**
